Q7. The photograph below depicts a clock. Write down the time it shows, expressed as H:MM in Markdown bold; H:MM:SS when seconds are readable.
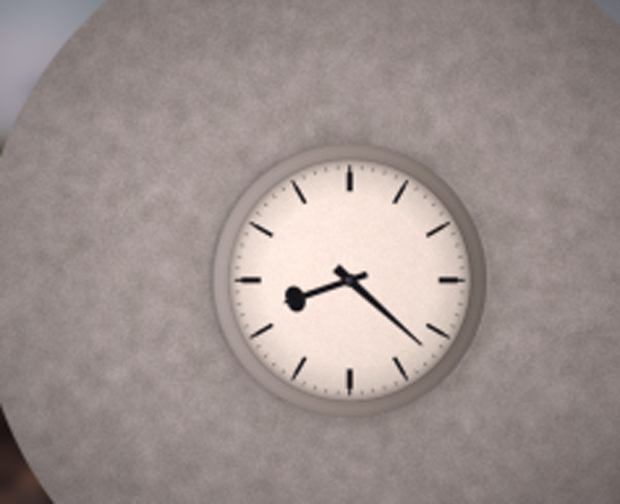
**8:22**
